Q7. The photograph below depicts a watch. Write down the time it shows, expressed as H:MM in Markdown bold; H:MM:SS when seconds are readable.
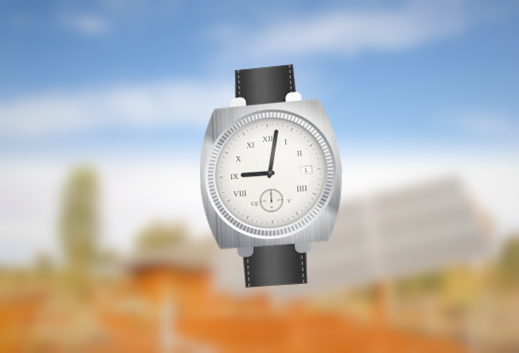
**9:02**
